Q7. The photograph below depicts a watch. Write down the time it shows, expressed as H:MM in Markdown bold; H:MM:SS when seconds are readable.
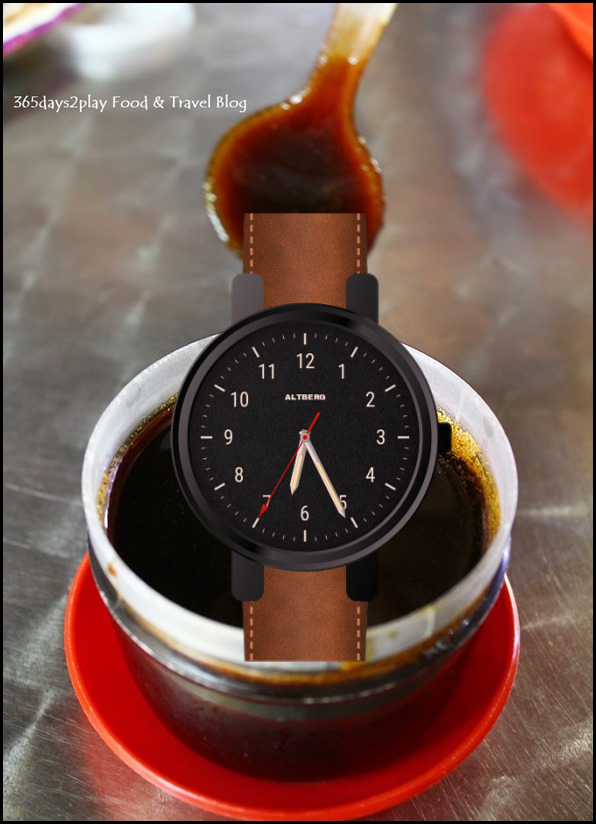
**6:25:35**
